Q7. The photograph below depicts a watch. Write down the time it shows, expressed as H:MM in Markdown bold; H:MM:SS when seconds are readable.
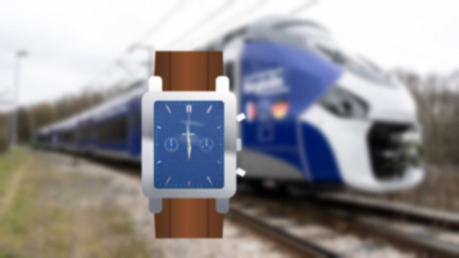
**5:59**
